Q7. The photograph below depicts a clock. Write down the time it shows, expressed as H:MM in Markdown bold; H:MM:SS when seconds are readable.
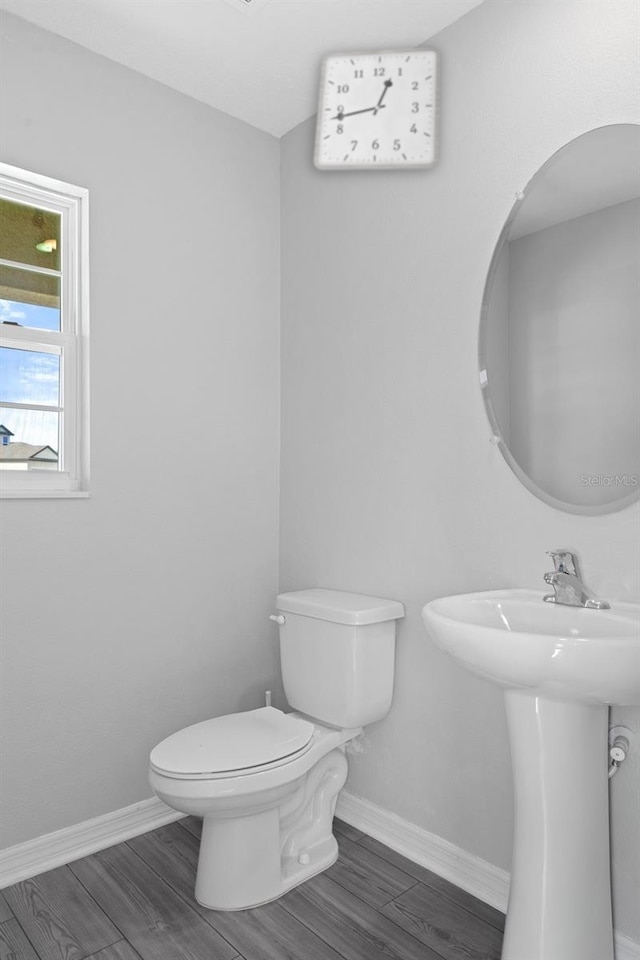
**12:43**
